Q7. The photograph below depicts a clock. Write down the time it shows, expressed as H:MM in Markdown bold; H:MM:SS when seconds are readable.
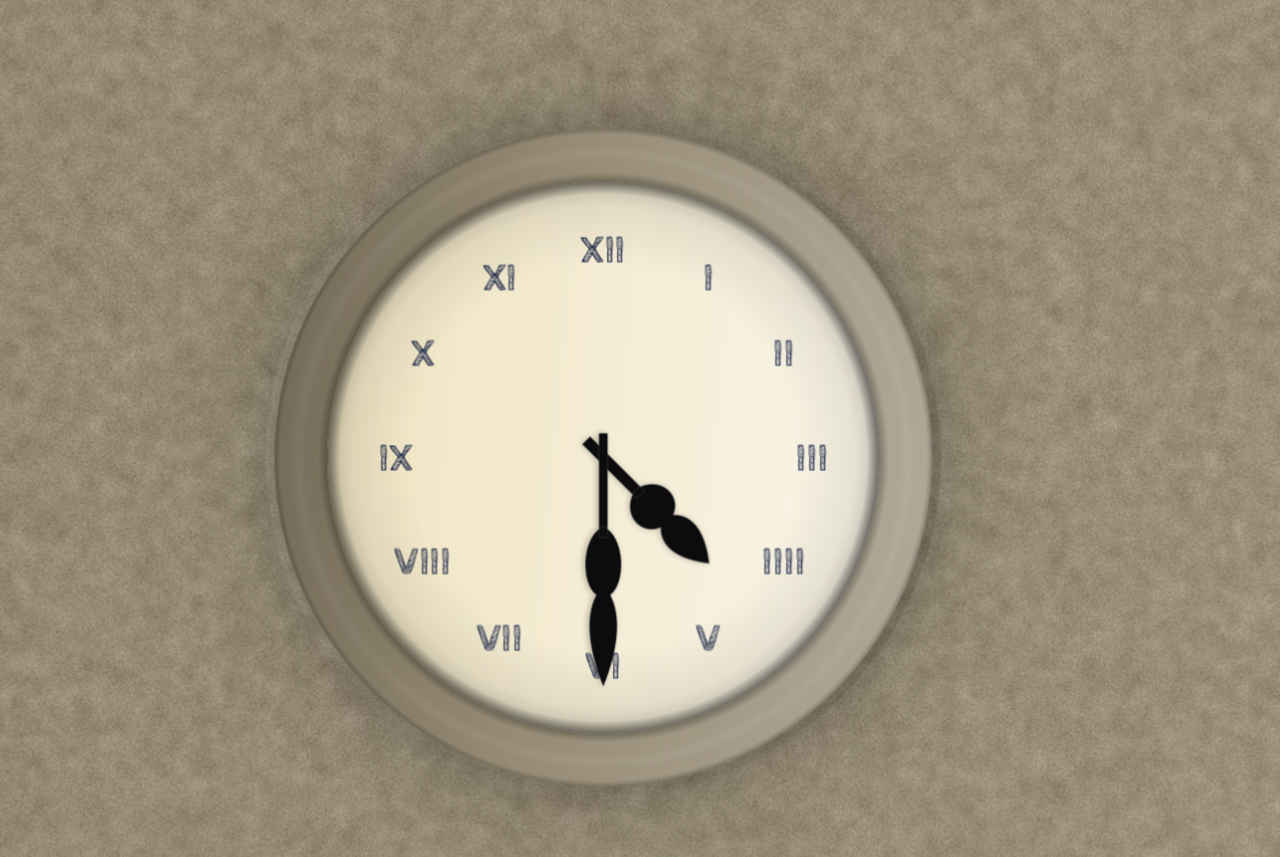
**4:30**
